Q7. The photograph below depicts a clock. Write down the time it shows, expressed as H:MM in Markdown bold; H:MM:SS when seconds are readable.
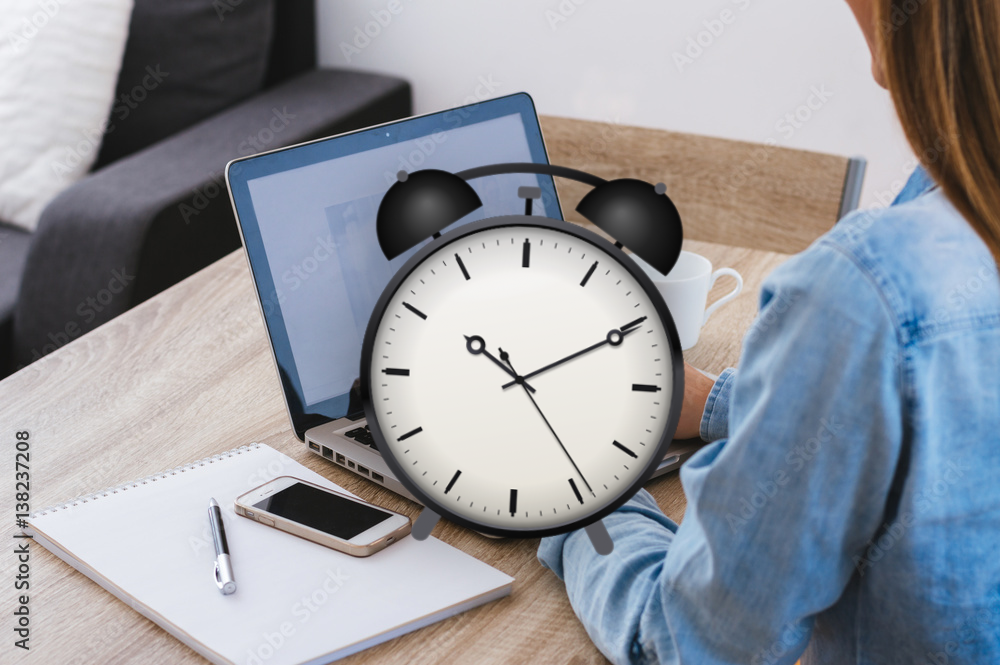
**10:10:24**
